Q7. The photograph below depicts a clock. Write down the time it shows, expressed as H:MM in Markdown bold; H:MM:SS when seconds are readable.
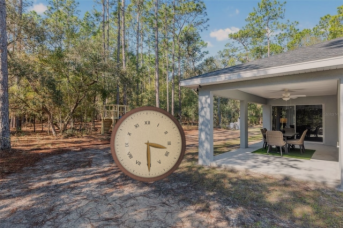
**3:30**
